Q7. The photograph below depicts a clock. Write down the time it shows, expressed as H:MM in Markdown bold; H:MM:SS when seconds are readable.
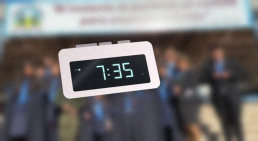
**7:35**
